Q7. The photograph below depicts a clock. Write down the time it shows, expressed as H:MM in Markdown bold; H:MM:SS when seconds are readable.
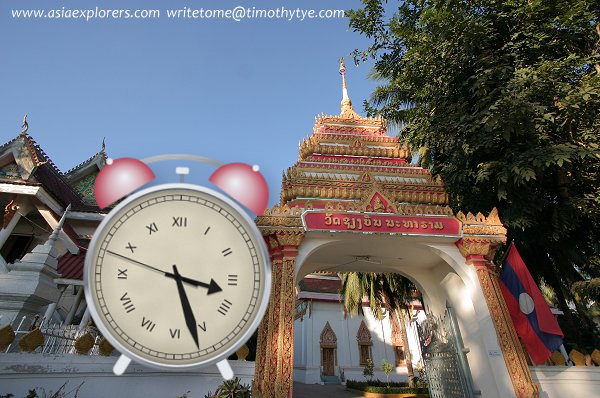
**3:26:48**
